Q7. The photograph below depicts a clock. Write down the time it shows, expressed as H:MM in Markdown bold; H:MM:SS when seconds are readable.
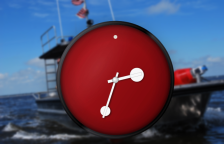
**2:33**
